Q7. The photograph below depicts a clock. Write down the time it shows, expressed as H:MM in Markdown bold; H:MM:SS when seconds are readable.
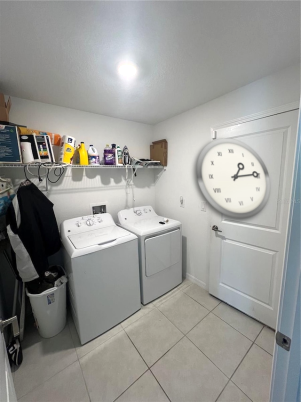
**1:14**
